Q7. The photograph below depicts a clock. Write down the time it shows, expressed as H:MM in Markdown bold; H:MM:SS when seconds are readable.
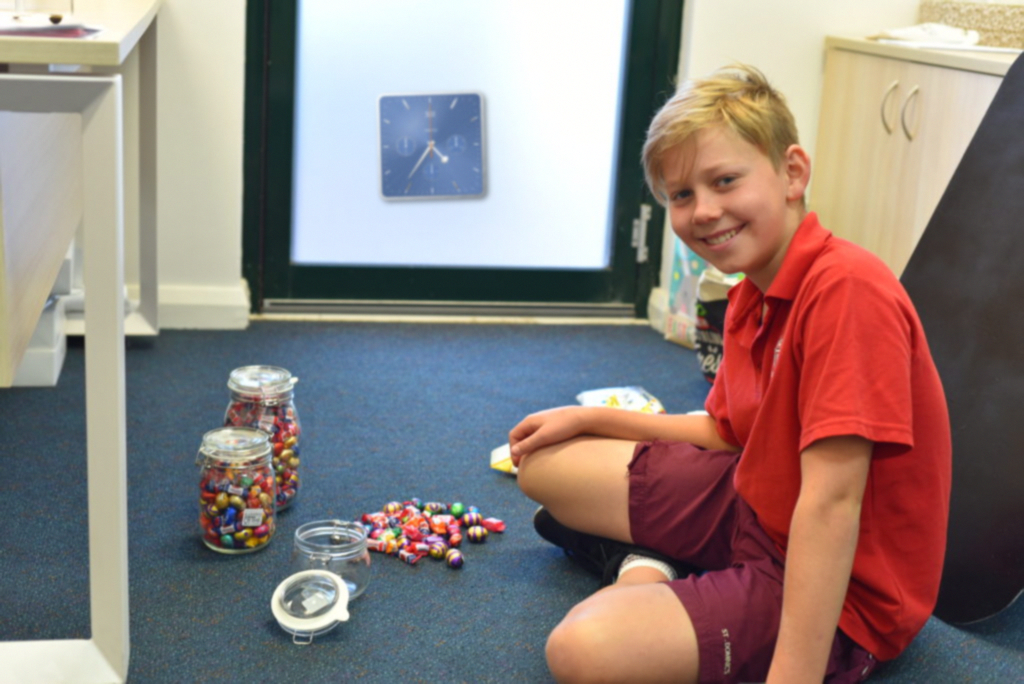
**4:36**
